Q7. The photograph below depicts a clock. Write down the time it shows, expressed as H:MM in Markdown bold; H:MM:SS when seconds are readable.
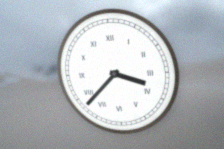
**3:38**
